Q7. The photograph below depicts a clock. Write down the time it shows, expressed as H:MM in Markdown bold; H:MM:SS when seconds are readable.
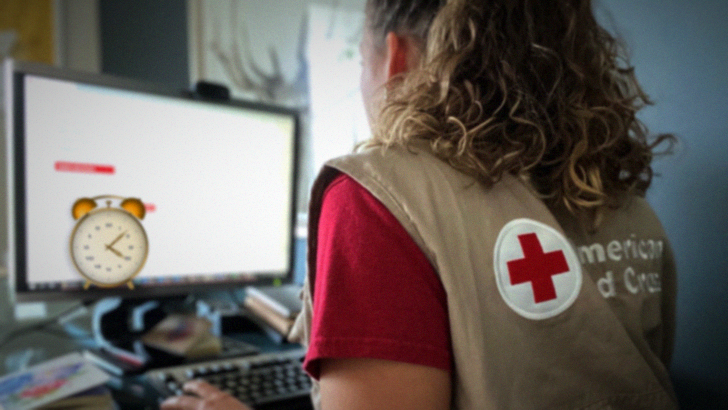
**4:08**
